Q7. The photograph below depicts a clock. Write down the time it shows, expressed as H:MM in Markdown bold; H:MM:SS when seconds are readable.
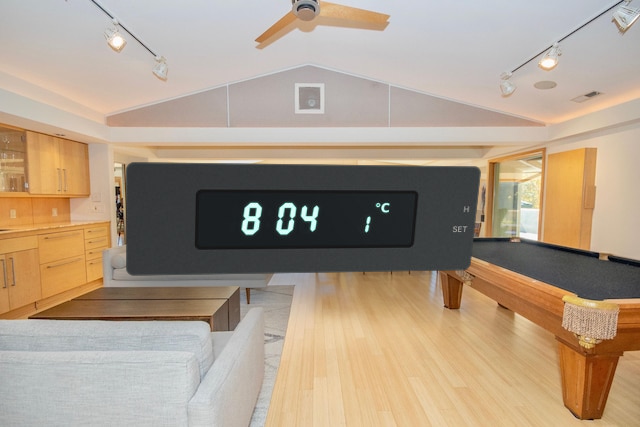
**8:04**
